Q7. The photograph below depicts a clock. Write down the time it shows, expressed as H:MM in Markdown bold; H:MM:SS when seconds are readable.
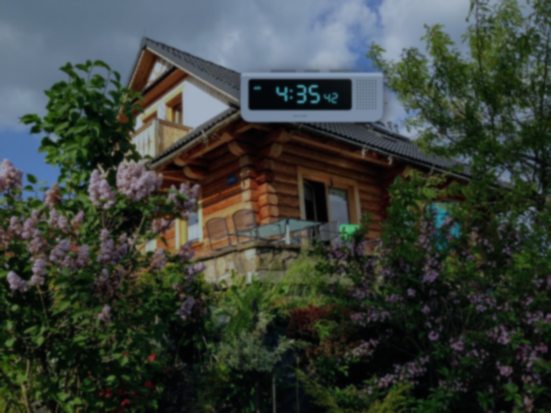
**4:35**
